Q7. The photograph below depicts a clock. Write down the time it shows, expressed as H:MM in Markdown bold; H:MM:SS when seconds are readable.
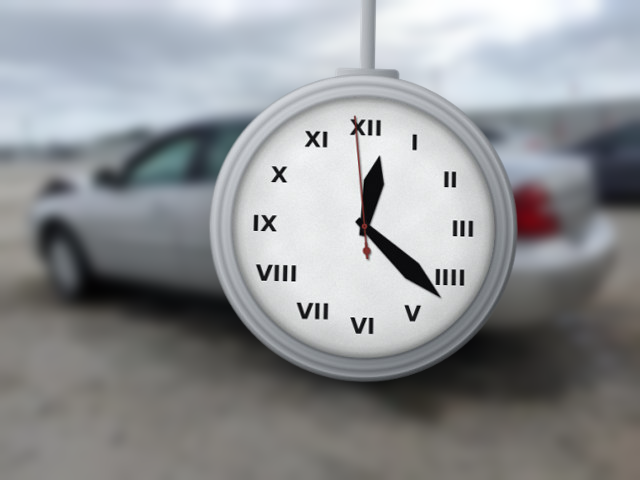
**12:21:59**
